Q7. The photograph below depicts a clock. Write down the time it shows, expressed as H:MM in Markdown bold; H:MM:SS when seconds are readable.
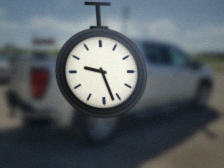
**9:27**
